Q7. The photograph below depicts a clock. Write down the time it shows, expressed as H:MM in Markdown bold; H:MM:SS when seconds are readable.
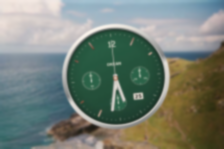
**5:32**
